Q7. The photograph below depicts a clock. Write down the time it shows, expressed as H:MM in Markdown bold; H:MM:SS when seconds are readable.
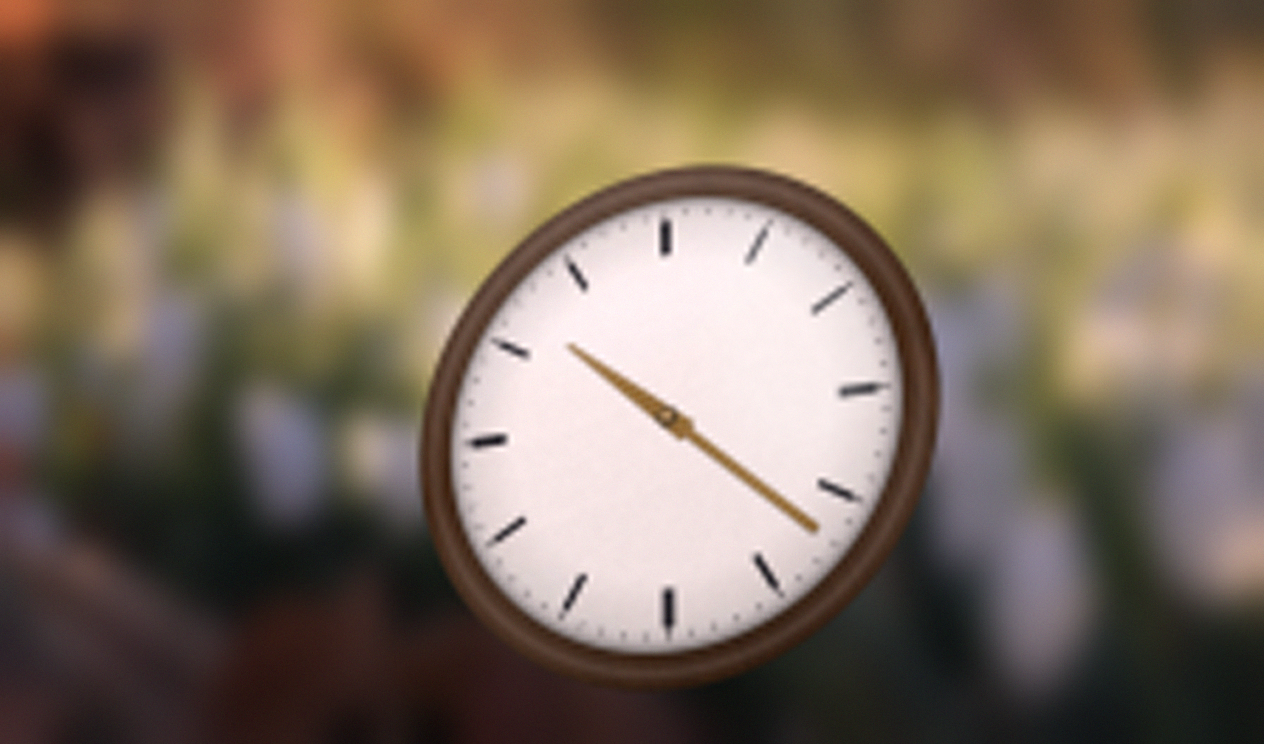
**10:22**
